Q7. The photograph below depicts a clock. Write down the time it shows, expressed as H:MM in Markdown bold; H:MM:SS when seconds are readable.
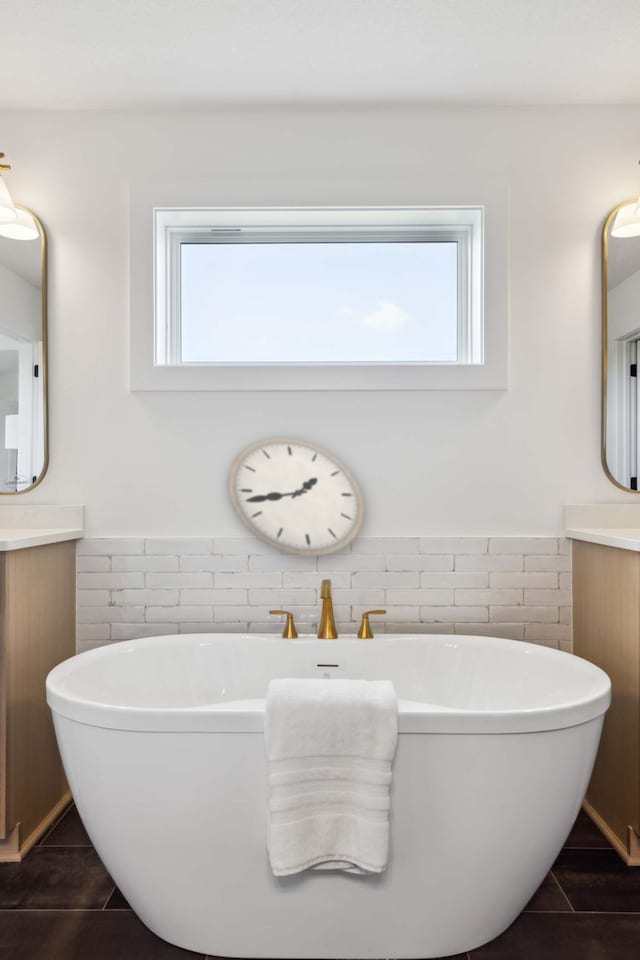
**1:43**
